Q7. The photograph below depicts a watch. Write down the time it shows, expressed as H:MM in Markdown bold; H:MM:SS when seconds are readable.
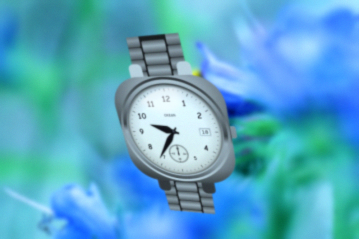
**9:36**
